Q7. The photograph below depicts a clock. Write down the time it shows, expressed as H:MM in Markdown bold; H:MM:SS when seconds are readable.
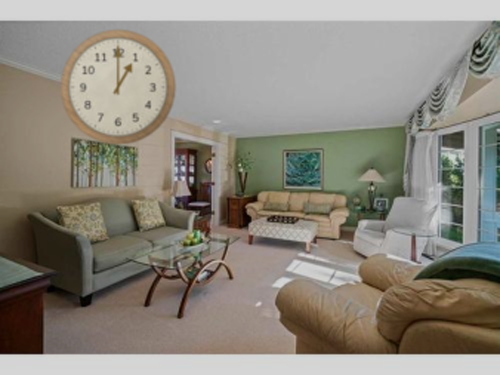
**1:00**
